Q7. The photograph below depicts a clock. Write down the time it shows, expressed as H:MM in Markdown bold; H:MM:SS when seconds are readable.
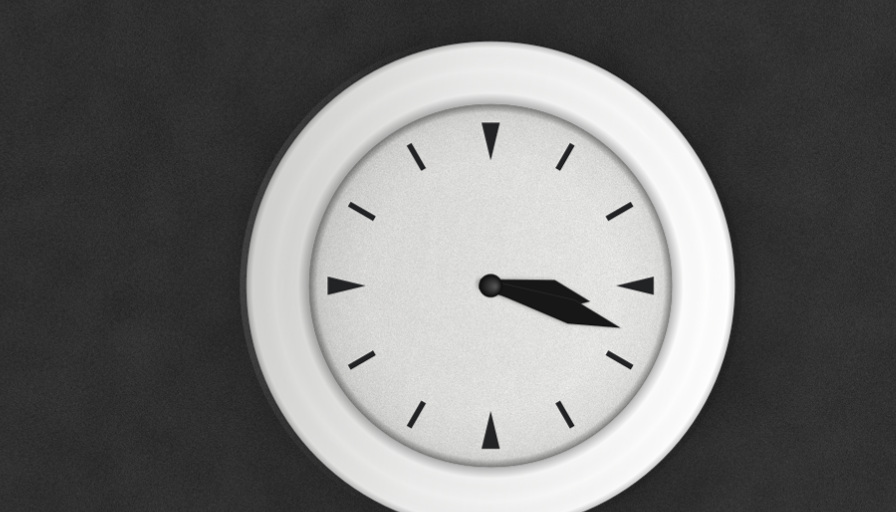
**3:18**
